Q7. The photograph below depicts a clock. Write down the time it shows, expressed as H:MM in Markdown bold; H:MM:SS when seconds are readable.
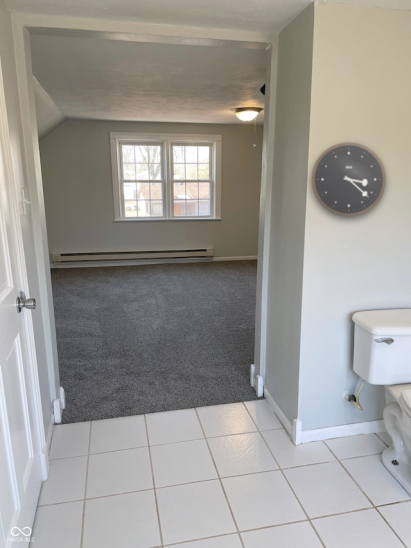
**3:22**
